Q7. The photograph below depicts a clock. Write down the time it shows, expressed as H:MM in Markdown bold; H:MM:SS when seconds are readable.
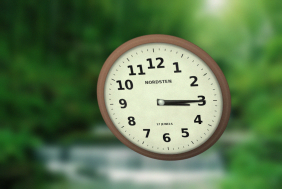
**3:15**
